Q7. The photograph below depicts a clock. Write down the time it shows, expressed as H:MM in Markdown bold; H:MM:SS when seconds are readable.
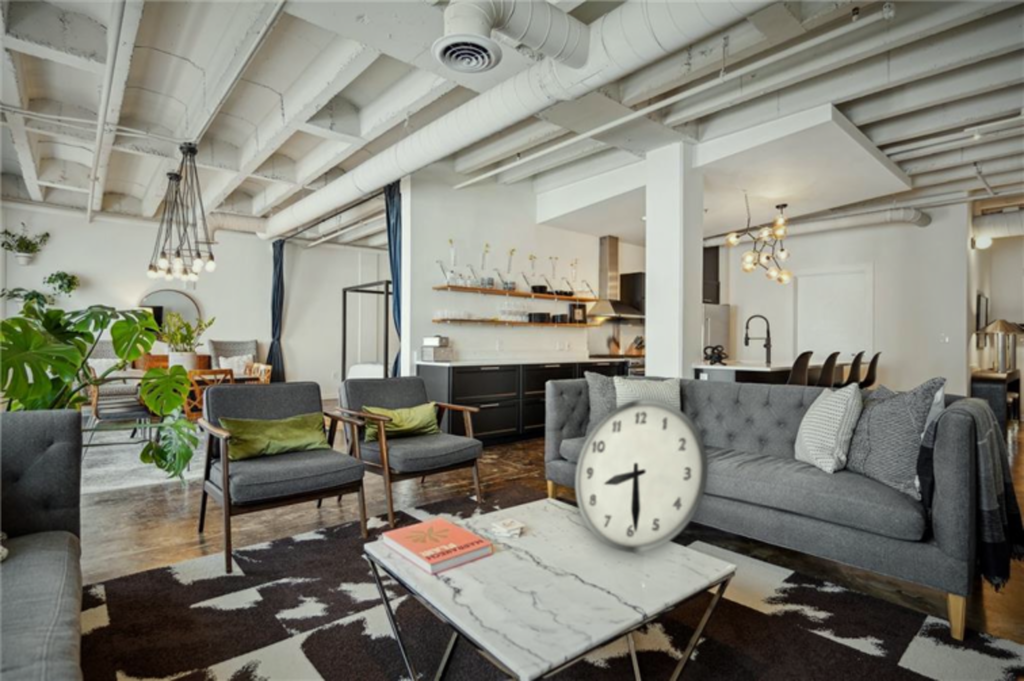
**8:29**
